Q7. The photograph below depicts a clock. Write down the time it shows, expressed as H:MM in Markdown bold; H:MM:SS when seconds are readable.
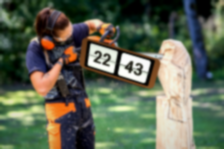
**22:43**
